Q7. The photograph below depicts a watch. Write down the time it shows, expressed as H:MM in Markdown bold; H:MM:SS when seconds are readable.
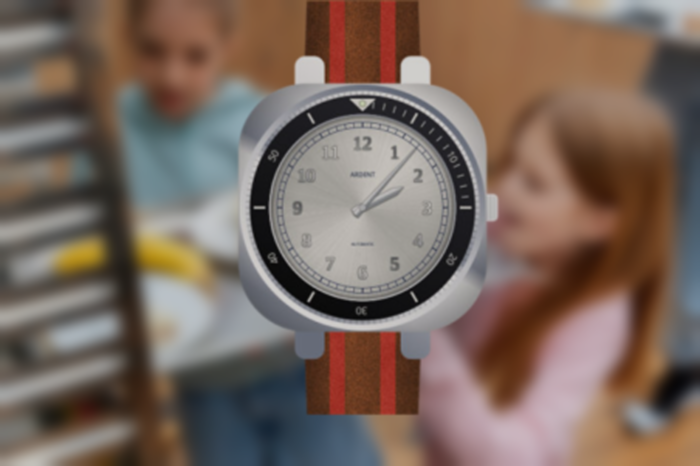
**2:07**
